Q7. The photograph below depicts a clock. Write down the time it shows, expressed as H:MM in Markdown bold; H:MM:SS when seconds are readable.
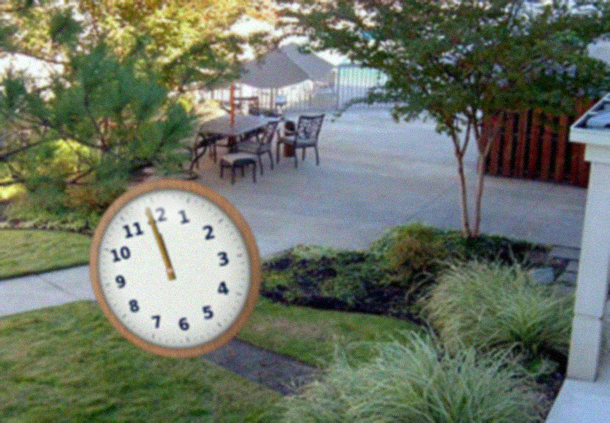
**11:59**
